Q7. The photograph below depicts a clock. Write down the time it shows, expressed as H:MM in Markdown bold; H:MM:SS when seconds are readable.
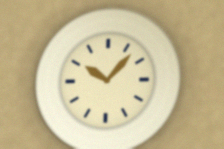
**10:07**
